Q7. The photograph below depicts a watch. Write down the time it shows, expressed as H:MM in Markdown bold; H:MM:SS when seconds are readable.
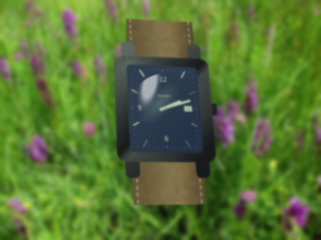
**2:12**
